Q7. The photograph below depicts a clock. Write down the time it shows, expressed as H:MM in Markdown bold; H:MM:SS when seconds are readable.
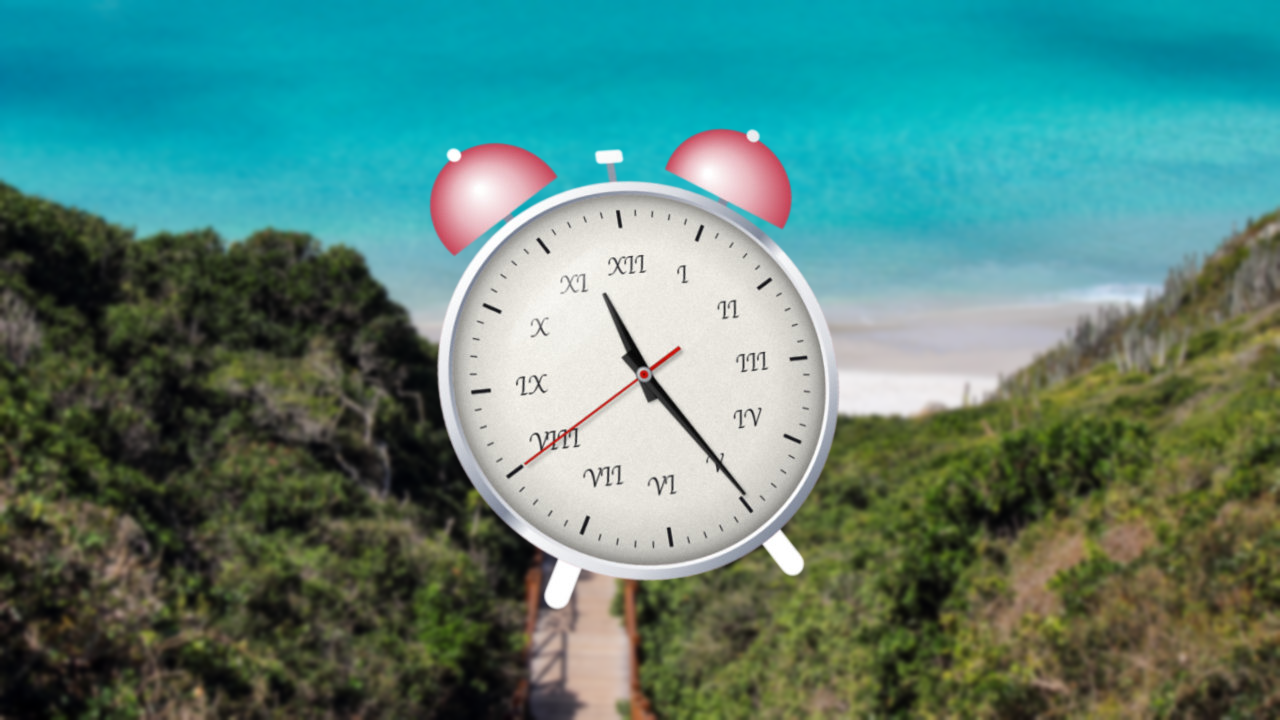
**11:24:40**
